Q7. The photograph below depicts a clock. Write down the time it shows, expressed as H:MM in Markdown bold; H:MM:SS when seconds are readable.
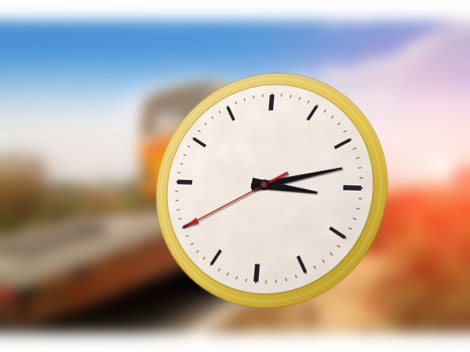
**3:12:40**
